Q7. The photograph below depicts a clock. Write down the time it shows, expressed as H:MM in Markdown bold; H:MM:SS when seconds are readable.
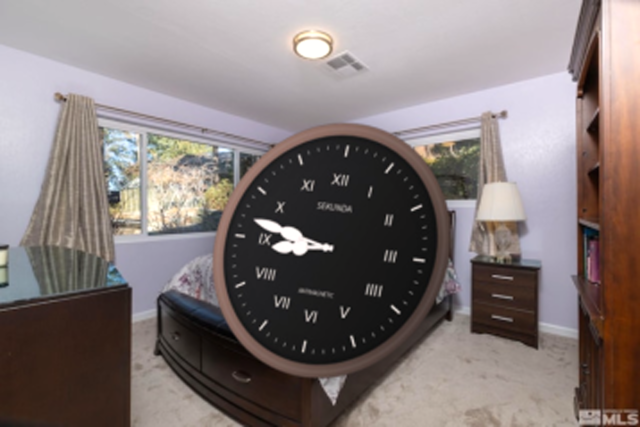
**8:47**
